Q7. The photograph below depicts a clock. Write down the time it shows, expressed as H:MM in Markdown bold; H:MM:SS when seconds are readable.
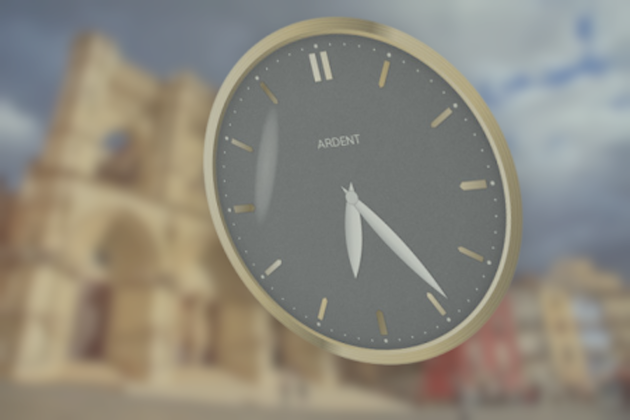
**6:24**
